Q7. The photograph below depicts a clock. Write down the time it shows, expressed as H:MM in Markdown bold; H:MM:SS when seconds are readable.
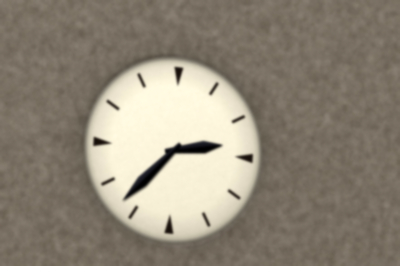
**2:37**
